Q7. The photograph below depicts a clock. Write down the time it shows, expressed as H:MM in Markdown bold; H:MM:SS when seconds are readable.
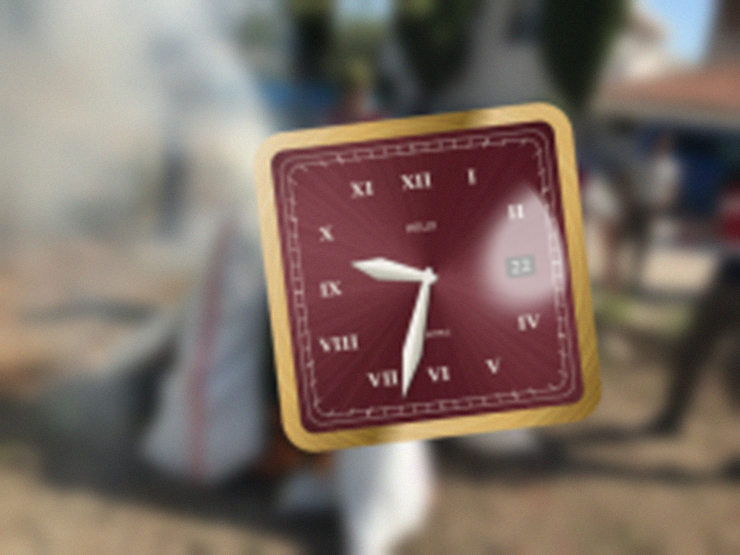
**9:33**
